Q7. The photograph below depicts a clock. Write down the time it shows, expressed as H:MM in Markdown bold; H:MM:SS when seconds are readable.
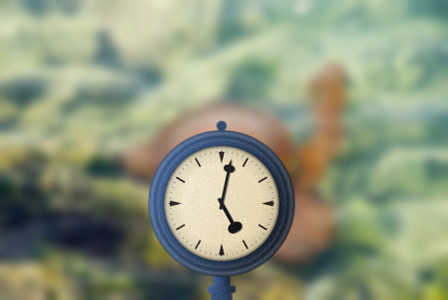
**5:02**
